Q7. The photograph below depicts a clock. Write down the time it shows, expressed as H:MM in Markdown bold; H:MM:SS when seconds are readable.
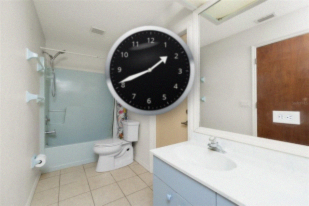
**1:41**
